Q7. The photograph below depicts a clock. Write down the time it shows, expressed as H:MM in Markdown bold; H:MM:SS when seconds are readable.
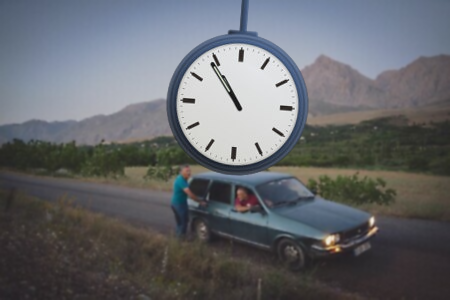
**10:54**
